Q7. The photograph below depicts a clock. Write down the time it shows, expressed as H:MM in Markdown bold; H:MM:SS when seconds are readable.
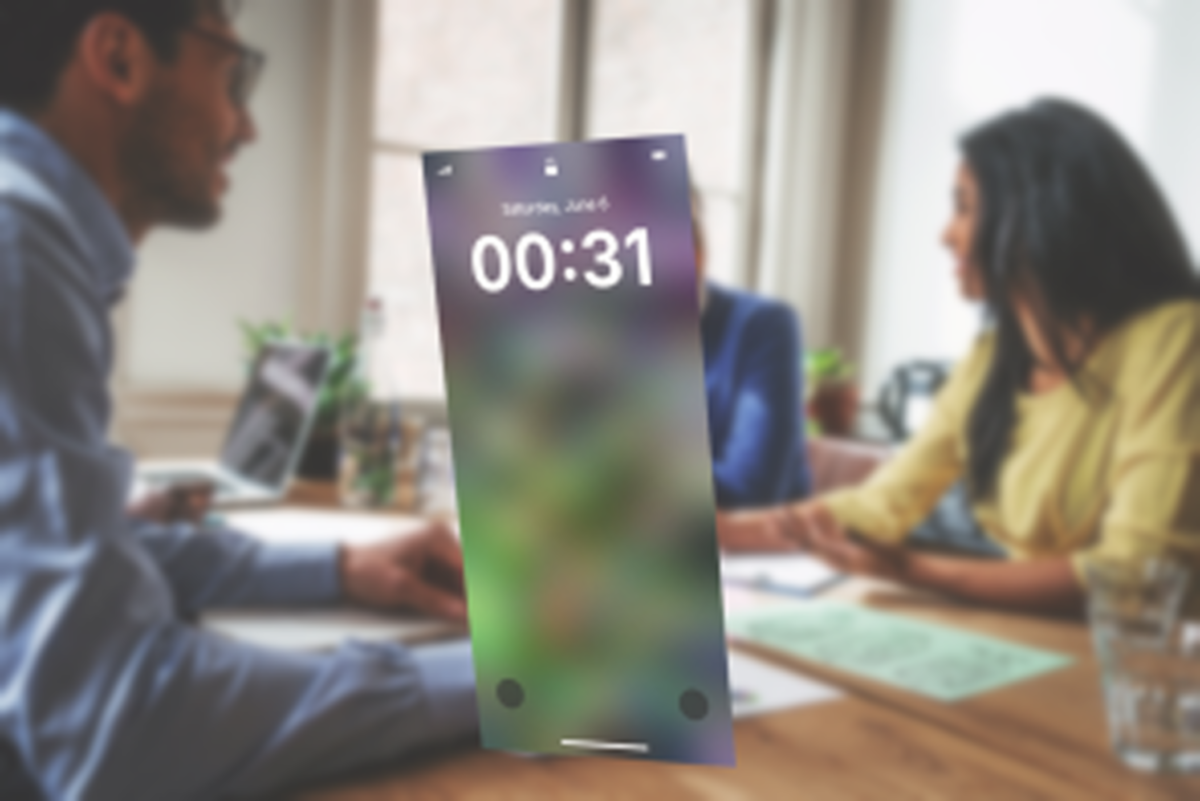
**0:31**
